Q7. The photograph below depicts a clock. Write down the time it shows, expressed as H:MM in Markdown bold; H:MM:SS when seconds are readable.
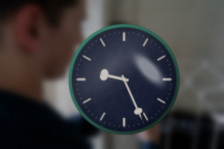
**9:26**
